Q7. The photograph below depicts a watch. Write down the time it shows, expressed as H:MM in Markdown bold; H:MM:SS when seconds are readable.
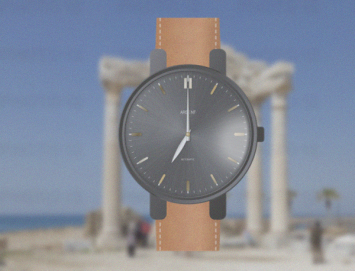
**7:00**
